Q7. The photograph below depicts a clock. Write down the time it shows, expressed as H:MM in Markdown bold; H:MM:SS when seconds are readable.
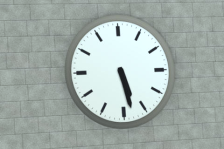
**5:28**
